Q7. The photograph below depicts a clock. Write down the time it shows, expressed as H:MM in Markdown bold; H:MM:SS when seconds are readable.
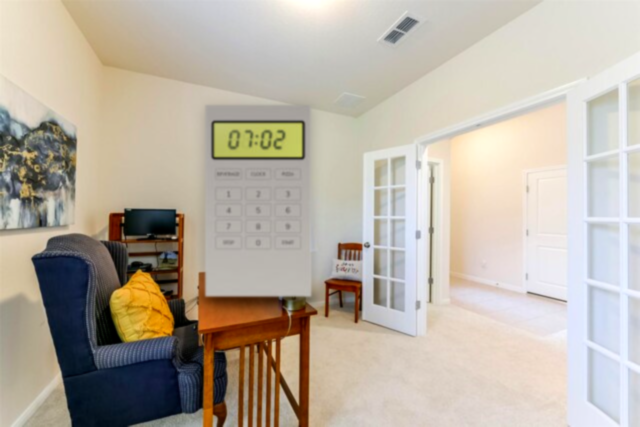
**7:02**
